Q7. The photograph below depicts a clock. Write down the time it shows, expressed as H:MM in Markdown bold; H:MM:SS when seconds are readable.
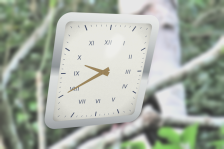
**9:40**
